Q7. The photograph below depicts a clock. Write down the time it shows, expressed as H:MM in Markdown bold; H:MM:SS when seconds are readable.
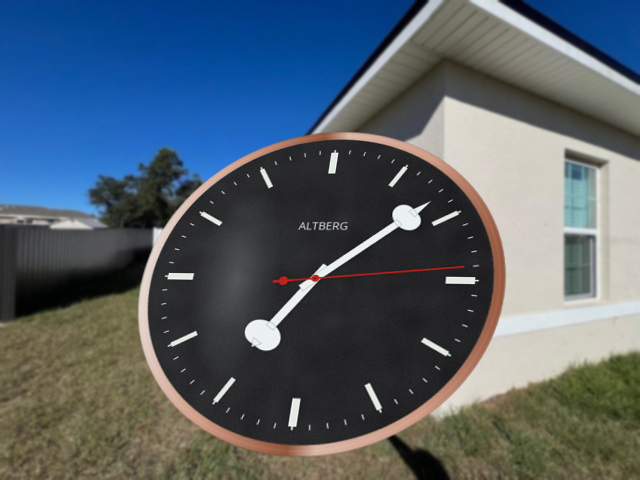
**7:08:14**
